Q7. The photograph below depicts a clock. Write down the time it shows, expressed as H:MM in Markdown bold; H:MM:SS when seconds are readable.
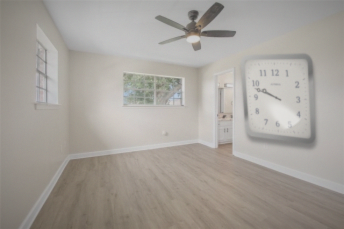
**9:48**
